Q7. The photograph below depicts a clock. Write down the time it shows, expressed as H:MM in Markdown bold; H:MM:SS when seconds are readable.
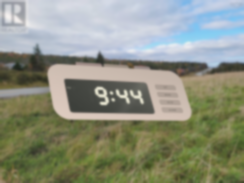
**9:44**
